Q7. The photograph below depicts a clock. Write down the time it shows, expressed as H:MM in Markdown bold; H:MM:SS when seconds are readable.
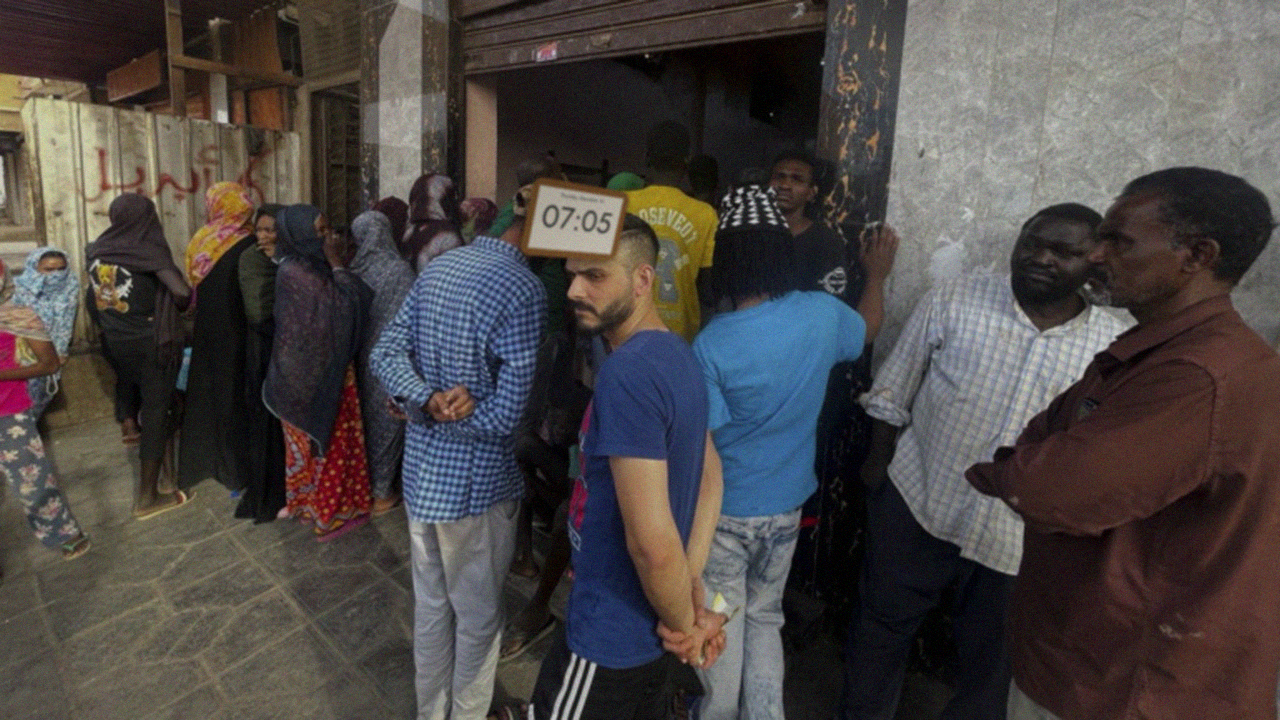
**7:05**
